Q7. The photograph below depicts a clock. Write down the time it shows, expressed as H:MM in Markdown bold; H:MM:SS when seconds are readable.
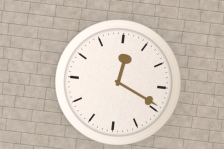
**12:19**
